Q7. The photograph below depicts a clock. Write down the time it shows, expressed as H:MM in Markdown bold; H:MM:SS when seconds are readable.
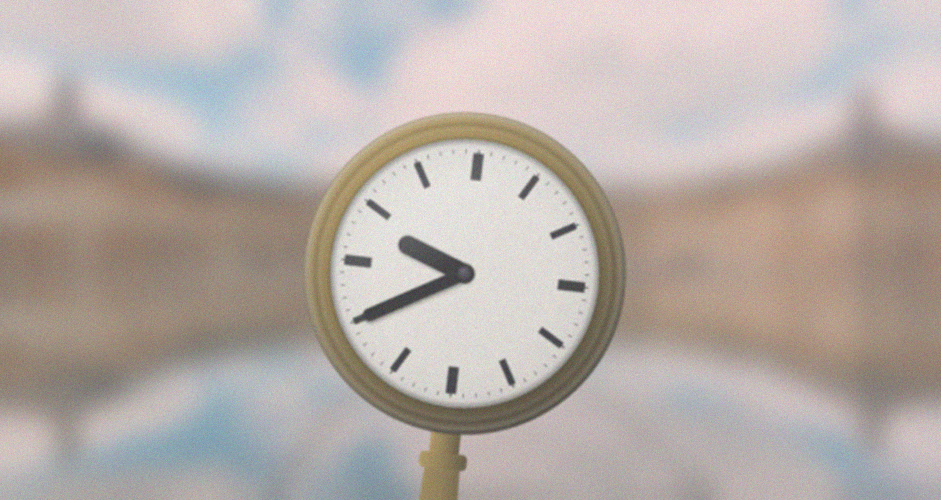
**9:40**
